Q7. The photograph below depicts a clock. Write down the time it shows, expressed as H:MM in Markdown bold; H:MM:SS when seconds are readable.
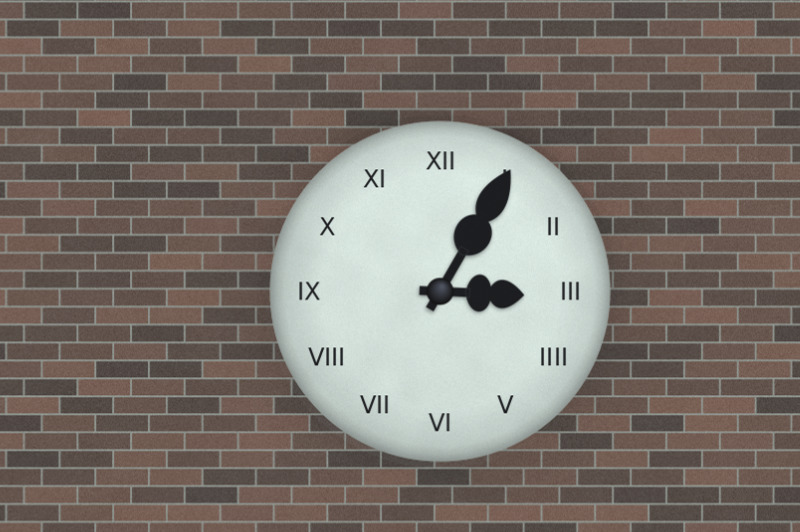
**3:05**
